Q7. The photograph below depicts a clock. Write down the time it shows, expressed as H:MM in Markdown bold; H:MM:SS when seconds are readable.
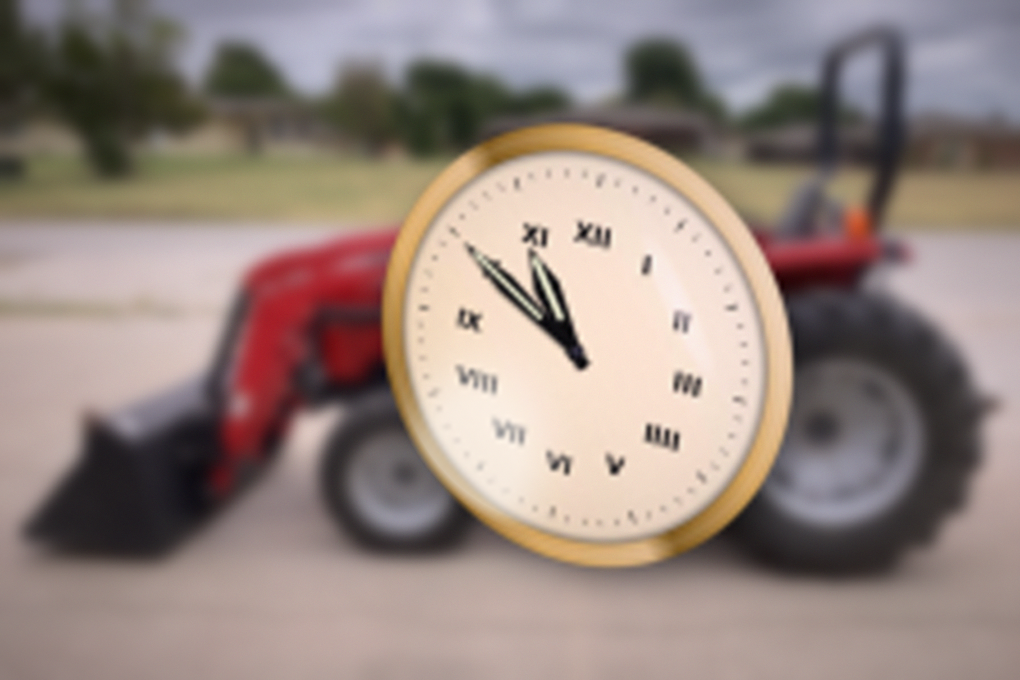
**10:50**
